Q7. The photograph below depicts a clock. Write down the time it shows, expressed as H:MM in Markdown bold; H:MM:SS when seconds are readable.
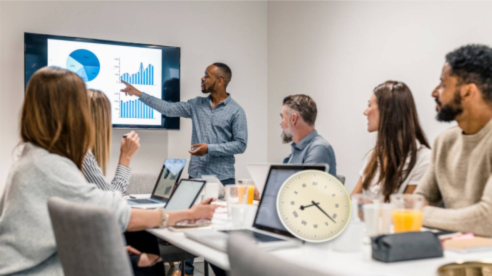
**8:22**
